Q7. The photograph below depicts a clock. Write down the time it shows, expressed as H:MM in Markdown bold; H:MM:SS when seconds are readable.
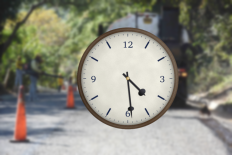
**4:29**
